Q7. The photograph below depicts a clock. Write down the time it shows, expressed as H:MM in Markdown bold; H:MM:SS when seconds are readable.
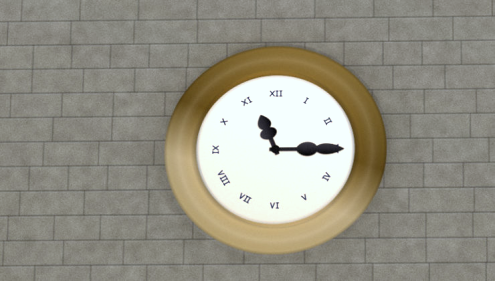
**11:15**
